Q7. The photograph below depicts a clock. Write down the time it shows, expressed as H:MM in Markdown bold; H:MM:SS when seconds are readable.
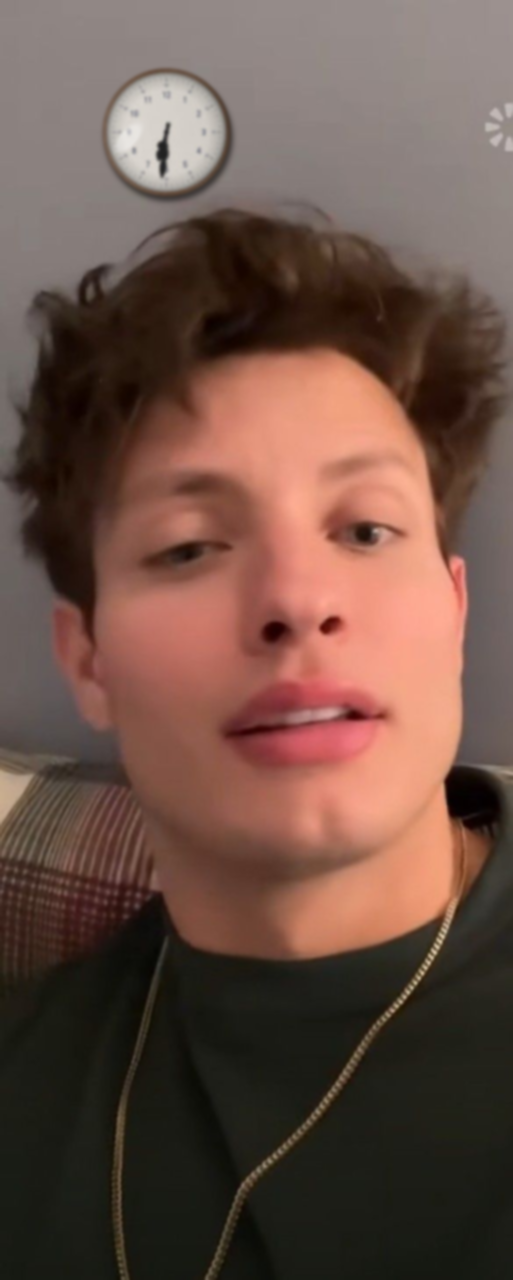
**6:31**
